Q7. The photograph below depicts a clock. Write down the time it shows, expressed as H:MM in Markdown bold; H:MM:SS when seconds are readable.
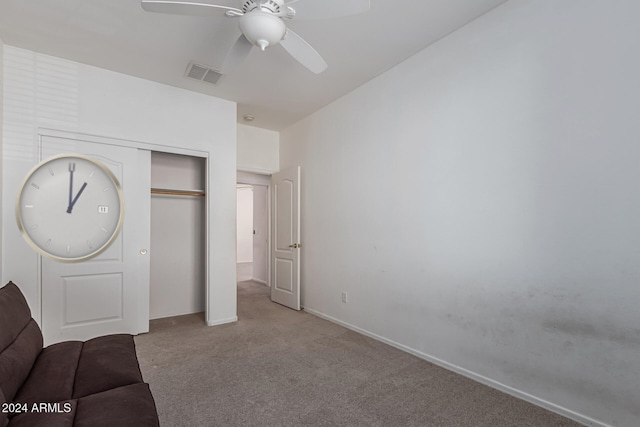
**1:00**
